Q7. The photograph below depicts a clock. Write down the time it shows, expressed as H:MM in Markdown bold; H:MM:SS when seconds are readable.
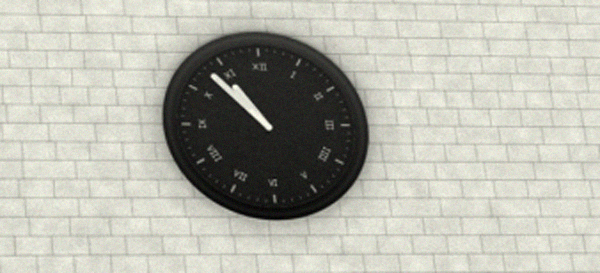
**10:53**
